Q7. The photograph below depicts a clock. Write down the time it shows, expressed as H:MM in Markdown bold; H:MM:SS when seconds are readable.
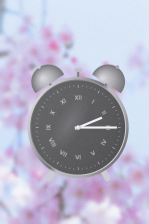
**2:15**
